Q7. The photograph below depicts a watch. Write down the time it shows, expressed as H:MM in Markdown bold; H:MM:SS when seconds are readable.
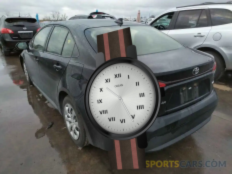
**10:26**
